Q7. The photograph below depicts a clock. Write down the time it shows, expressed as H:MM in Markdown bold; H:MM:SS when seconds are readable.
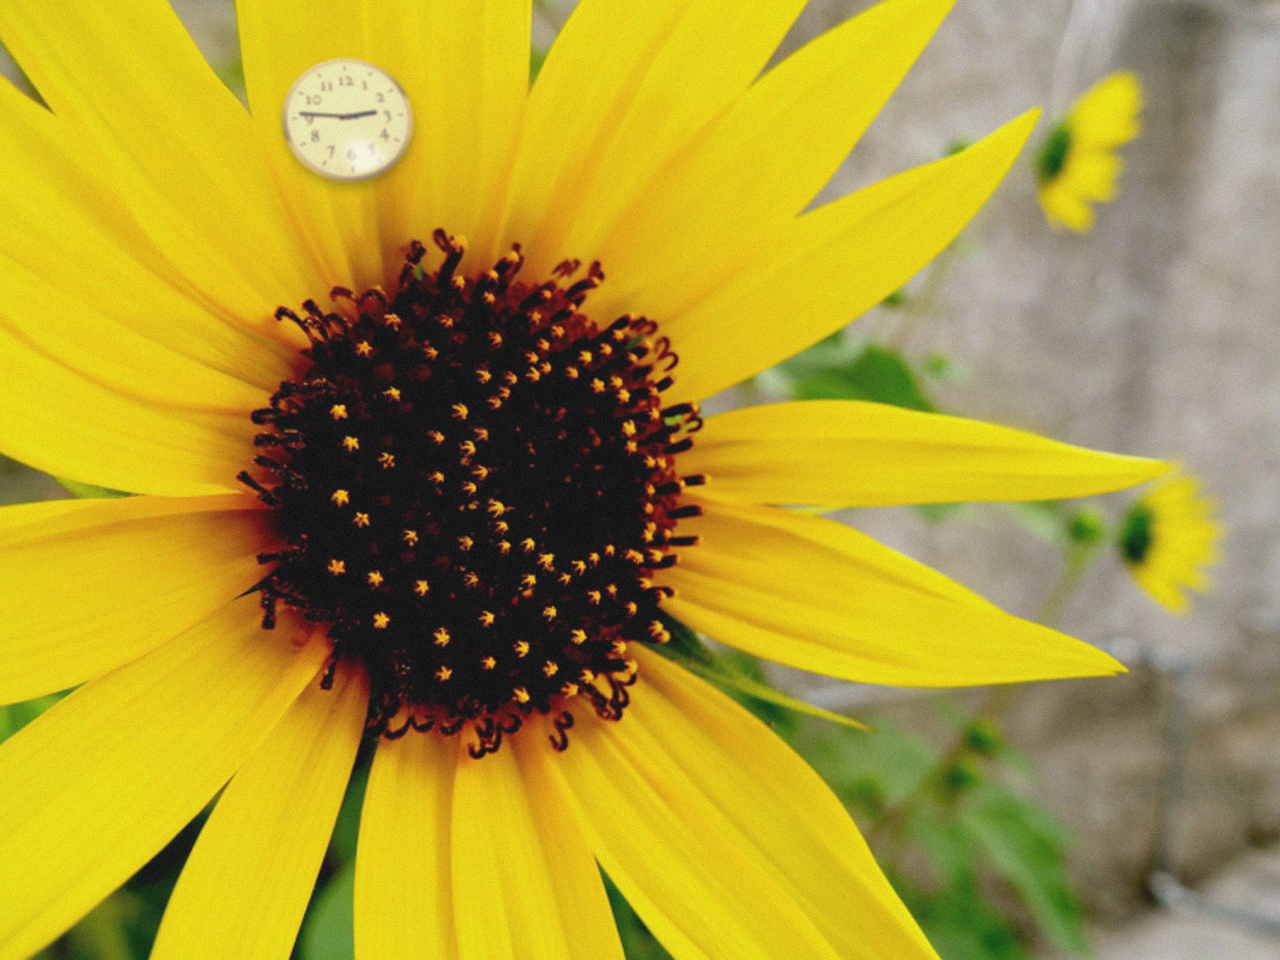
**2:46**
